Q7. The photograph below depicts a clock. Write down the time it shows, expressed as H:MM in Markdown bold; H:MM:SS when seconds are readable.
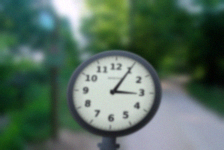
**3:05**
